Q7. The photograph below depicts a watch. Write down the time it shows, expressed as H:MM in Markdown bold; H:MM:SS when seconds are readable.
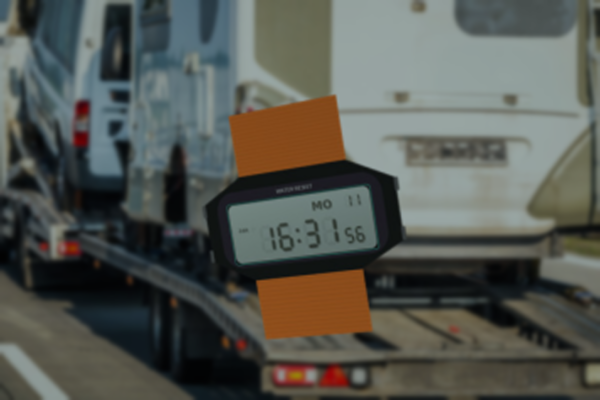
**16:31:56**
